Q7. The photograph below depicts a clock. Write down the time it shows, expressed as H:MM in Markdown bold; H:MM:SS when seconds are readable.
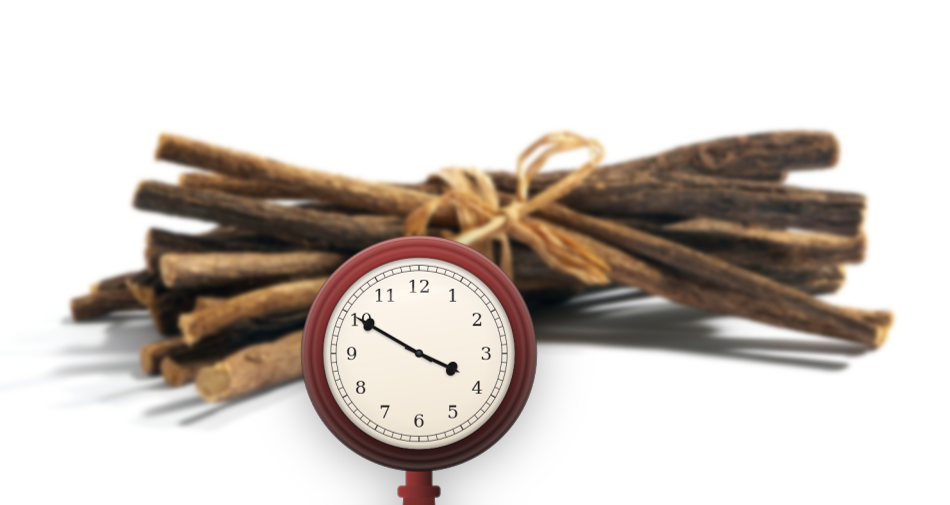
**3:50**
